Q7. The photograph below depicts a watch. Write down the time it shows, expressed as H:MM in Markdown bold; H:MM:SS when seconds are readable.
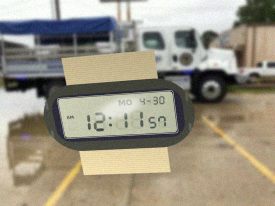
**12:11:57**
